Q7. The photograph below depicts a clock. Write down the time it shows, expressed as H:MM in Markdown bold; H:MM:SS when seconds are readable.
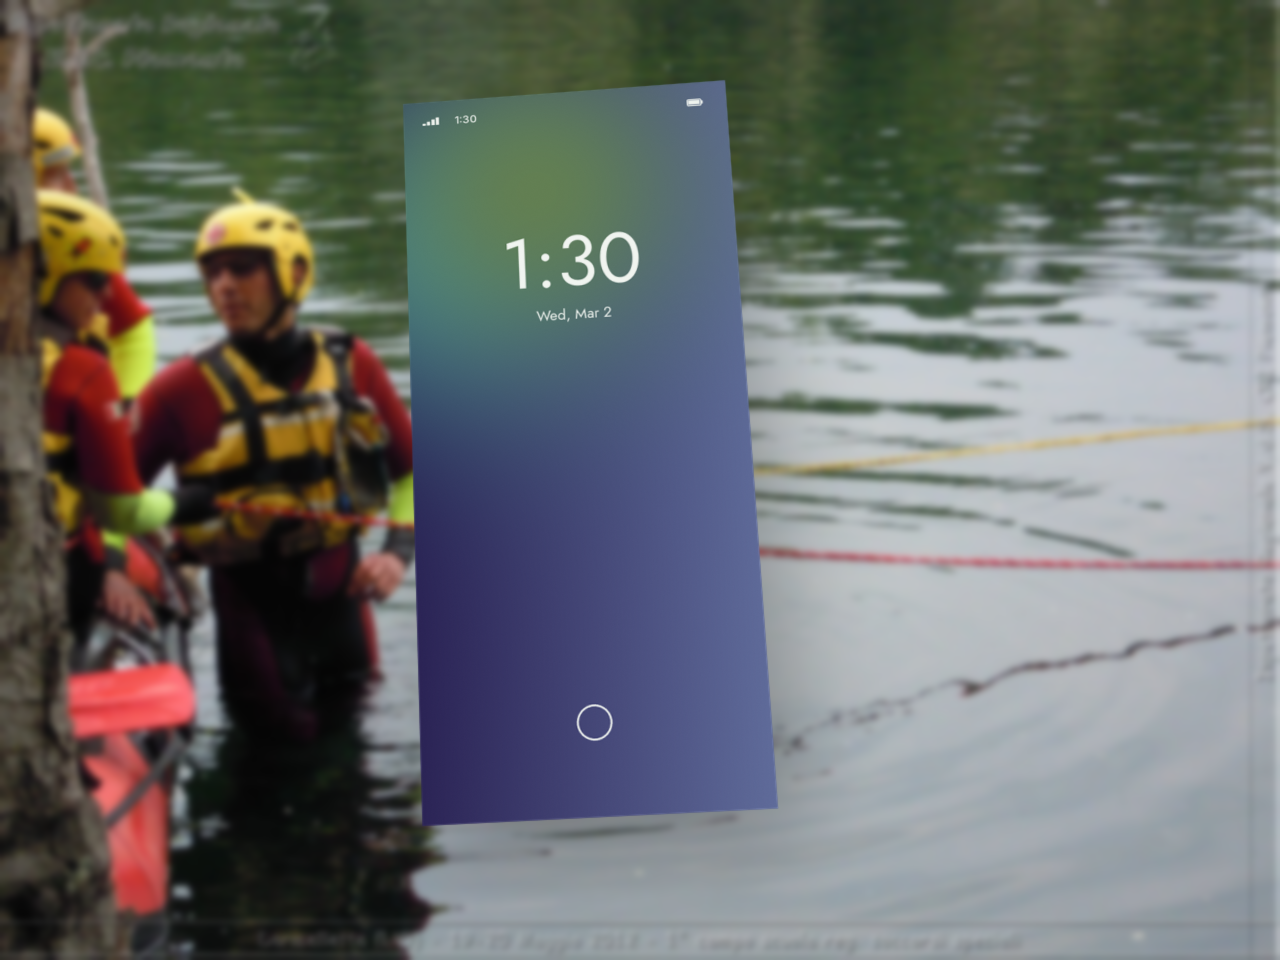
**1:30**
